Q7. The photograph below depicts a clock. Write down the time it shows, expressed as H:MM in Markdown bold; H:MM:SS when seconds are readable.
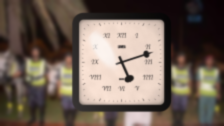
**5:12**
